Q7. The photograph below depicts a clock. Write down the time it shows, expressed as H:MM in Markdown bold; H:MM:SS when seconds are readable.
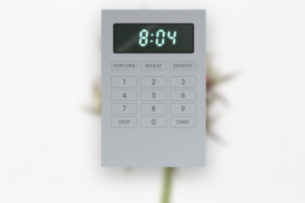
**8:04**
